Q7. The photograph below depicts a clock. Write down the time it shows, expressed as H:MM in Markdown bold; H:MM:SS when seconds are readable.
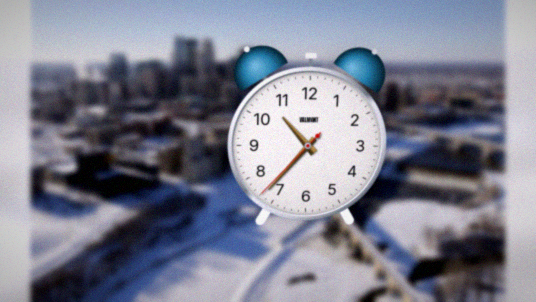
**10:36:37**
